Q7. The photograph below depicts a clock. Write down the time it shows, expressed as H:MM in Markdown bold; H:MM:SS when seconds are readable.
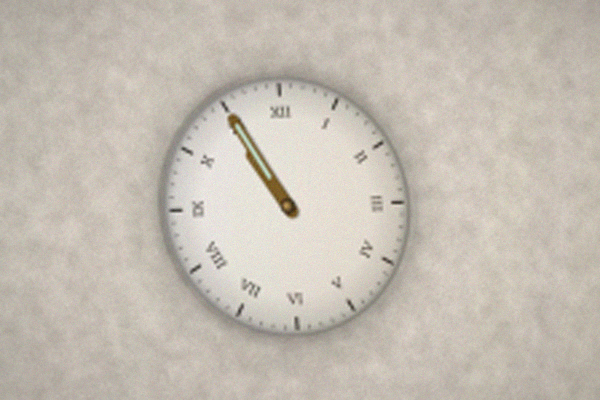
**10:55**
